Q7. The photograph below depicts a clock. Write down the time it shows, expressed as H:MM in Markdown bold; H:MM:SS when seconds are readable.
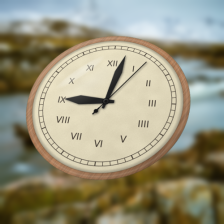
**9:02:06**
